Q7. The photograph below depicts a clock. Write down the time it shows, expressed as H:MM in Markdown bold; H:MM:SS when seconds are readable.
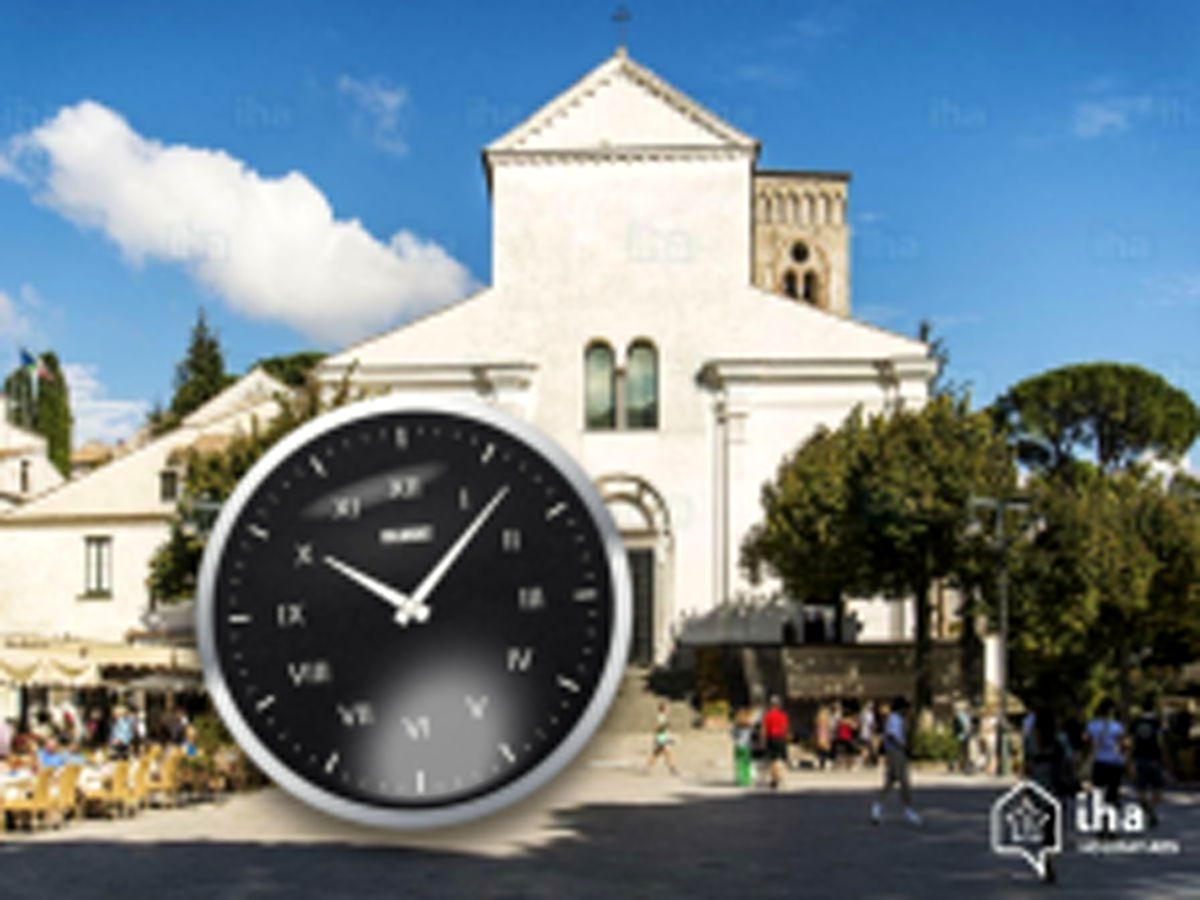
**10:07**
